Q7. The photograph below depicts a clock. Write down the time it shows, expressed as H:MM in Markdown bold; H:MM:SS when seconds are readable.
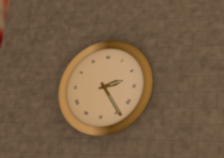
**2:24**
